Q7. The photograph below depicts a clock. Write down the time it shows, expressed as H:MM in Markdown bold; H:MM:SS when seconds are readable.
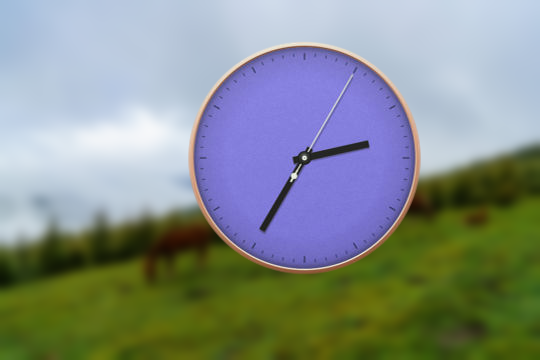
**2:35:05**
